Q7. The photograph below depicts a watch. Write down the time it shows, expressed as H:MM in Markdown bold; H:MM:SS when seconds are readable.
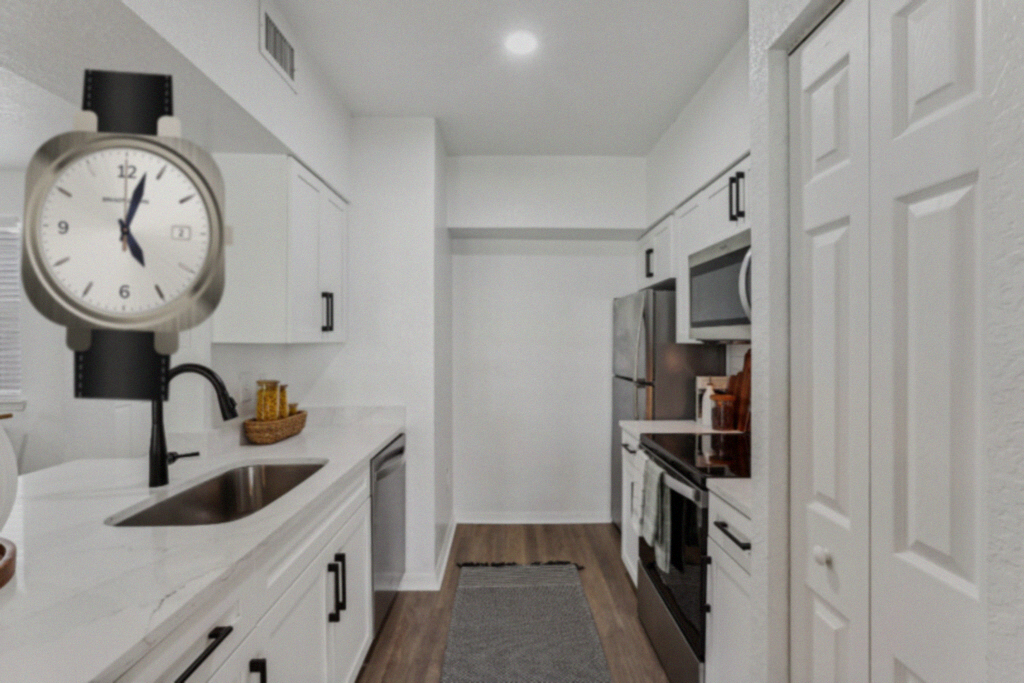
**5:03:00**
